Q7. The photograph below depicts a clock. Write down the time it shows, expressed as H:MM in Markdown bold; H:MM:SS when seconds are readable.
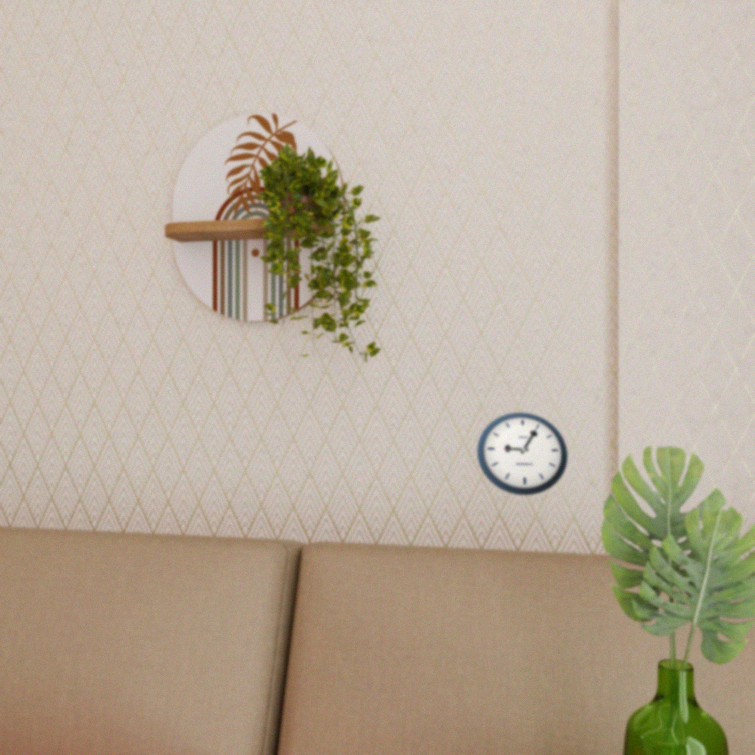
**9:05**
